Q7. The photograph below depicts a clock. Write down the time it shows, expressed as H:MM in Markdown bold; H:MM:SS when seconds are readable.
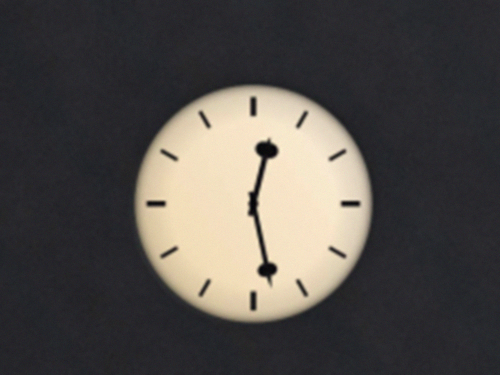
**12:28**
